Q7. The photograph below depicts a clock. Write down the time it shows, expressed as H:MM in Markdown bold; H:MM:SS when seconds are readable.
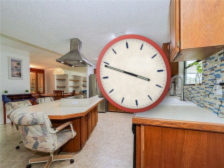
**3:49**
